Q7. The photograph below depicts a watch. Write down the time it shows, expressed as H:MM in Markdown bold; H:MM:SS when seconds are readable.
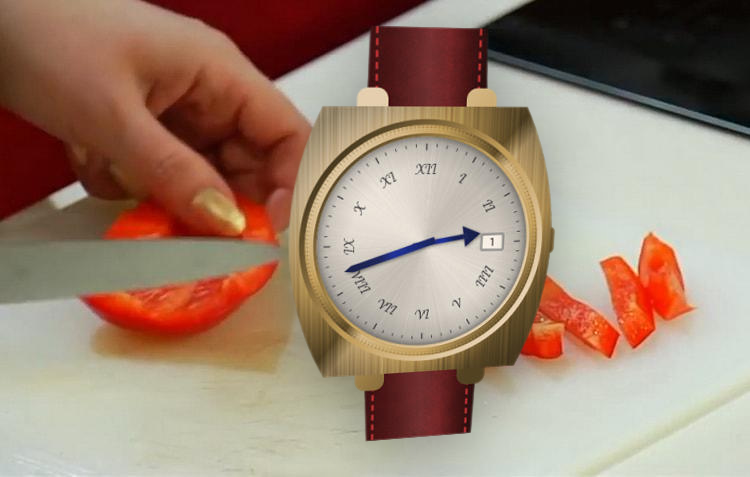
**2:42**
